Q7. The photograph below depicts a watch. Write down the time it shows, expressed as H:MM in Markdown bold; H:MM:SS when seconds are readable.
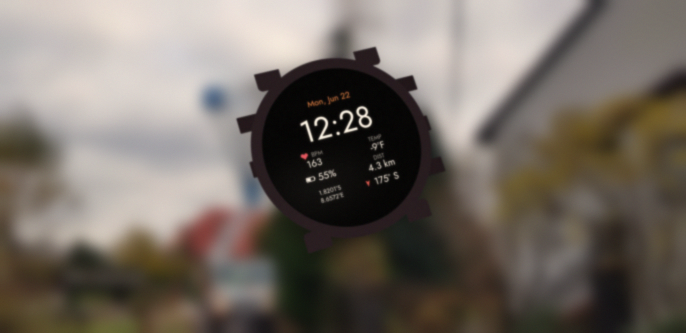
**12:28**
